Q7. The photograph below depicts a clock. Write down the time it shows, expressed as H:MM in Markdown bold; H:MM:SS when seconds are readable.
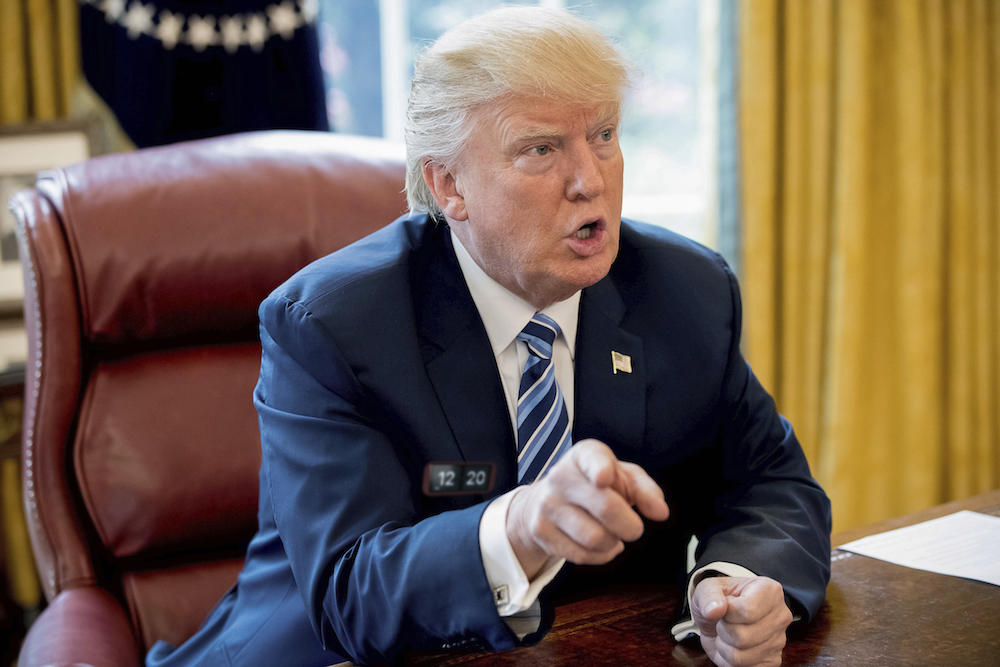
**12:20**
